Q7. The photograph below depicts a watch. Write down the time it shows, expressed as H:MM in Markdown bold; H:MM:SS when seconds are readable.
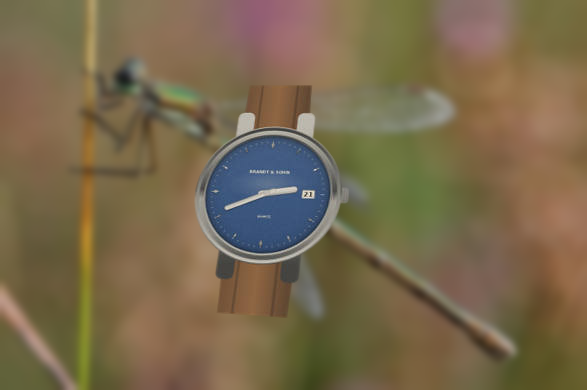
**2:41**
